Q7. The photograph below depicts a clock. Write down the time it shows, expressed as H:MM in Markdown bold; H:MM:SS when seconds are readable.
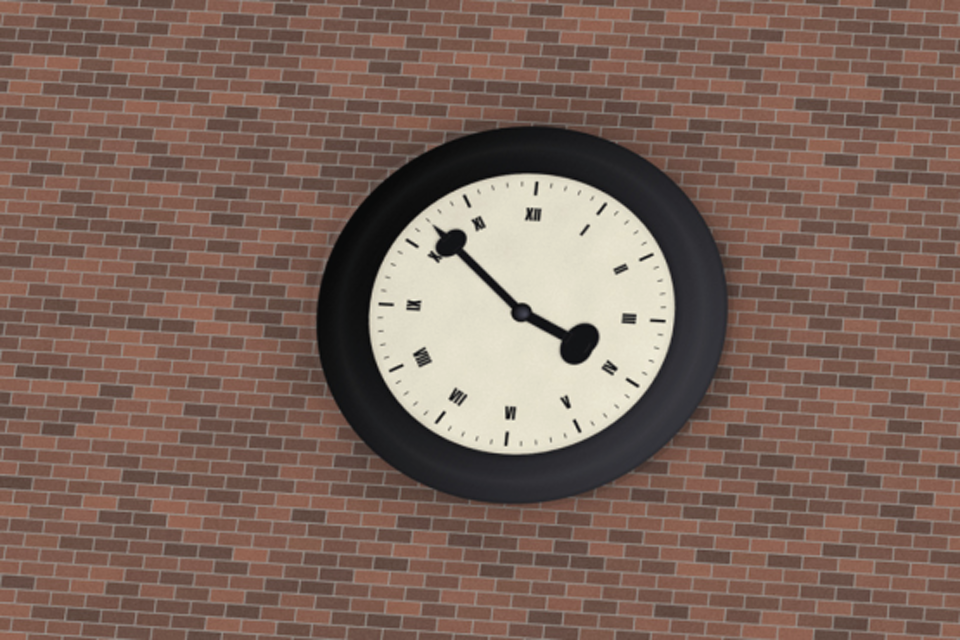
**3:52**
